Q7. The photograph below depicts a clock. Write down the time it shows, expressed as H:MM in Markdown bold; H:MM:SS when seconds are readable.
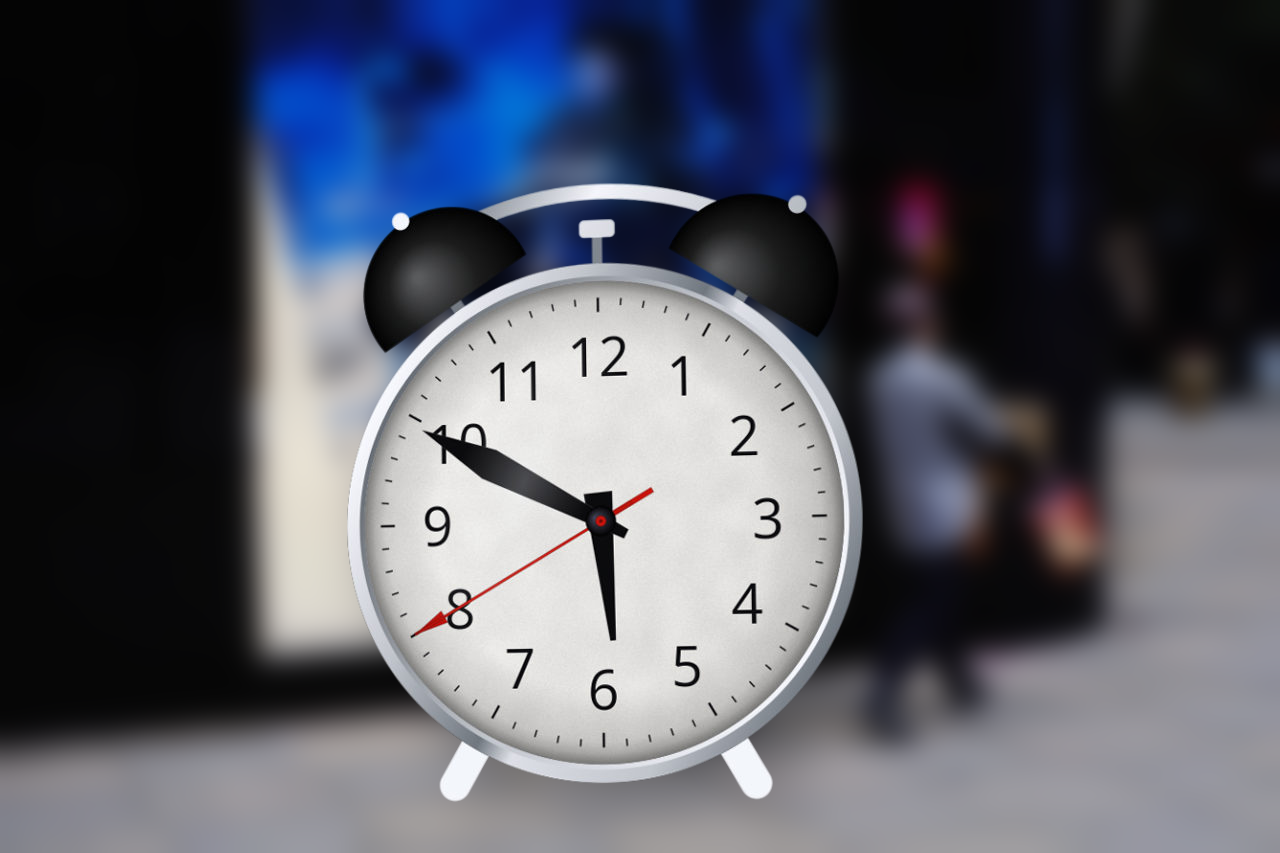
**5:49:40**
